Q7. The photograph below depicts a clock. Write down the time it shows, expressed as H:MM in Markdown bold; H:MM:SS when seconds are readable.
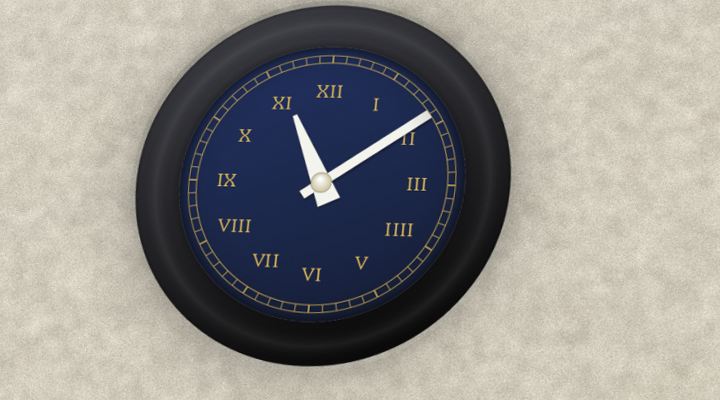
**11:09**
